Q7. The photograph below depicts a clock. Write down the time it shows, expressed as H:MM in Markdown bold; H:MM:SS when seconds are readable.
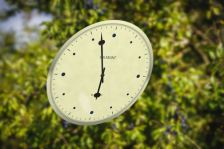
**5:57**
